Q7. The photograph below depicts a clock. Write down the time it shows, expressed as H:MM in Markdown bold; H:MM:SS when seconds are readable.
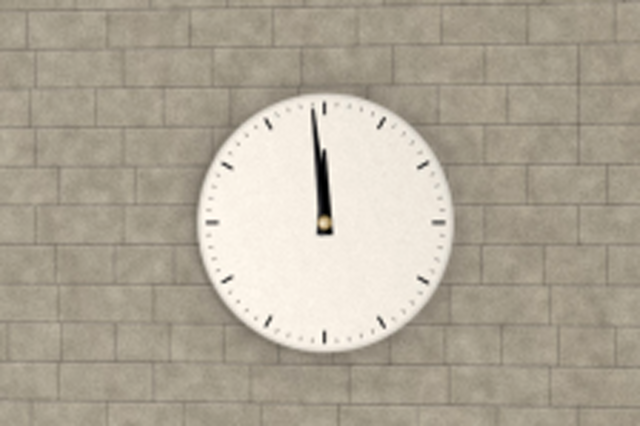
**11:59**
